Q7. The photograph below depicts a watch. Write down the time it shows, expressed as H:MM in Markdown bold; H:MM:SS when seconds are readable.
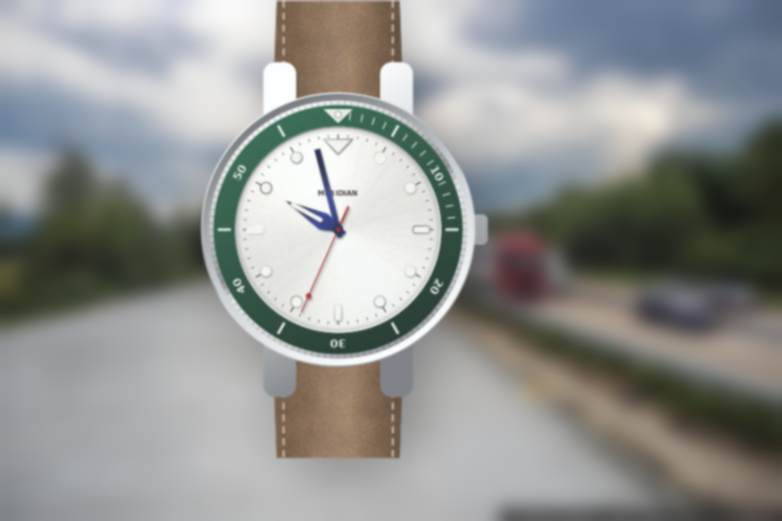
**9:57:34**
